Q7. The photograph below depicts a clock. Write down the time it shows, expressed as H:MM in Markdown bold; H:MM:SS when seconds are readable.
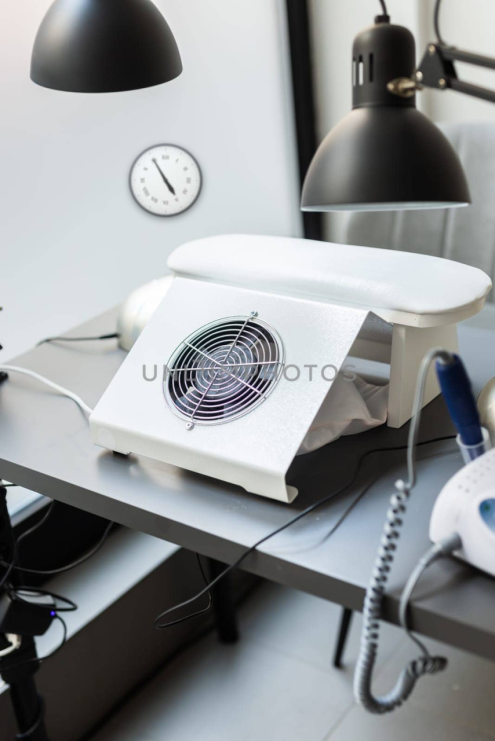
**4:55**
